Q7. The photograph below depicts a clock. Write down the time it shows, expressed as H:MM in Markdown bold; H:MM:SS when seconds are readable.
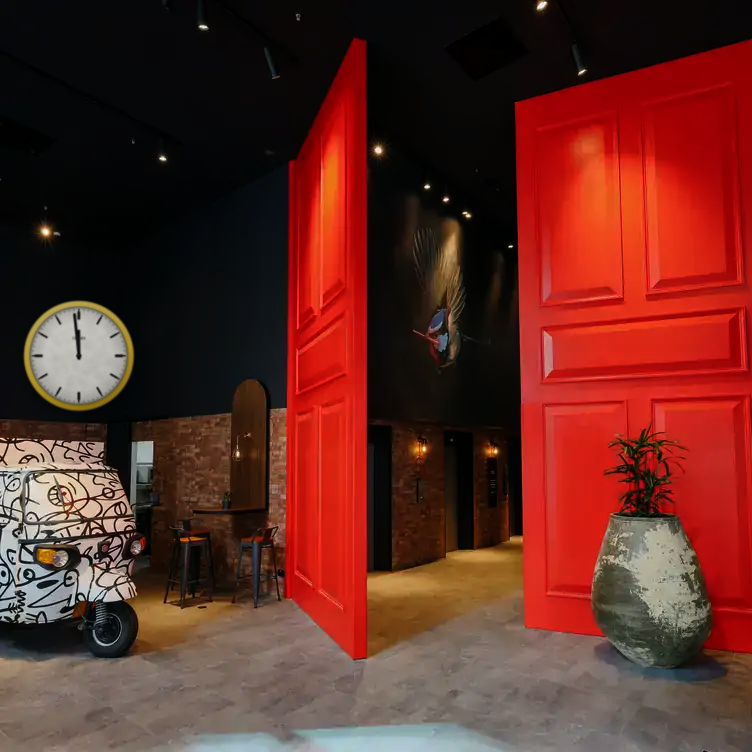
**11:59**
